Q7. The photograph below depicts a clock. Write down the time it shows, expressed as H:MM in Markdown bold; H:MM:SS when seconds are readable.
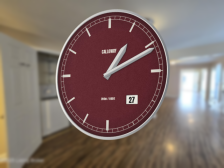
**1:11**
